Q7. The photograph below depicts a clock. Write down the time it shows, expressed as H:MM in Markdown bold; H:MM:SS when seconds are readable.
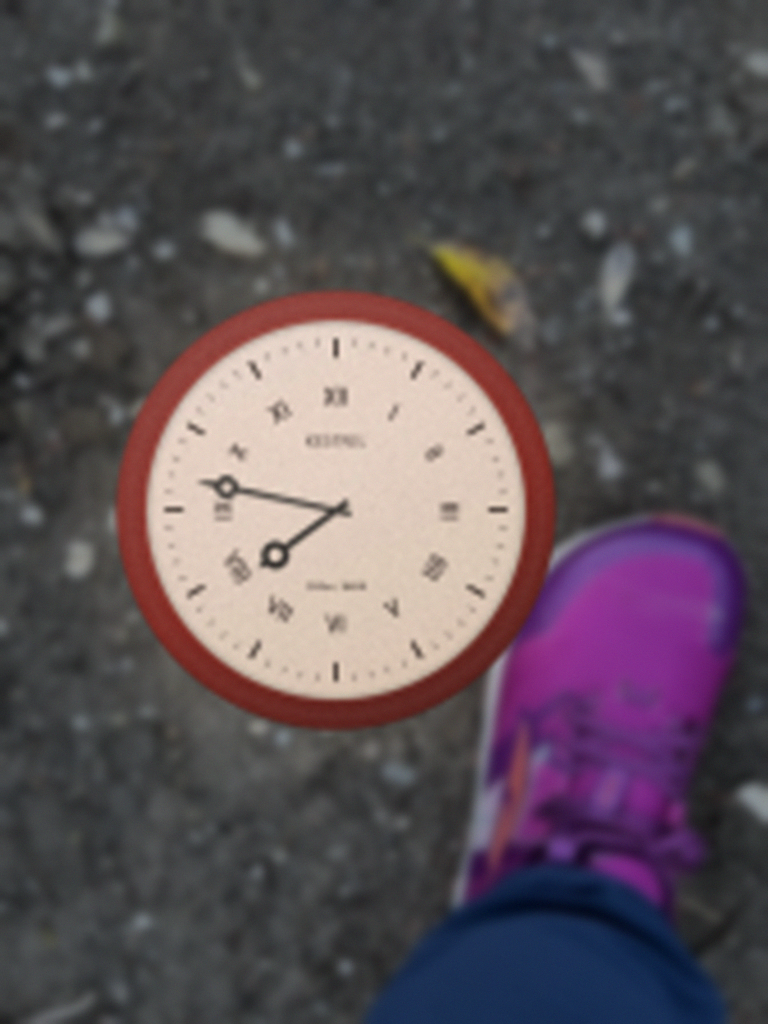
**7:47**
